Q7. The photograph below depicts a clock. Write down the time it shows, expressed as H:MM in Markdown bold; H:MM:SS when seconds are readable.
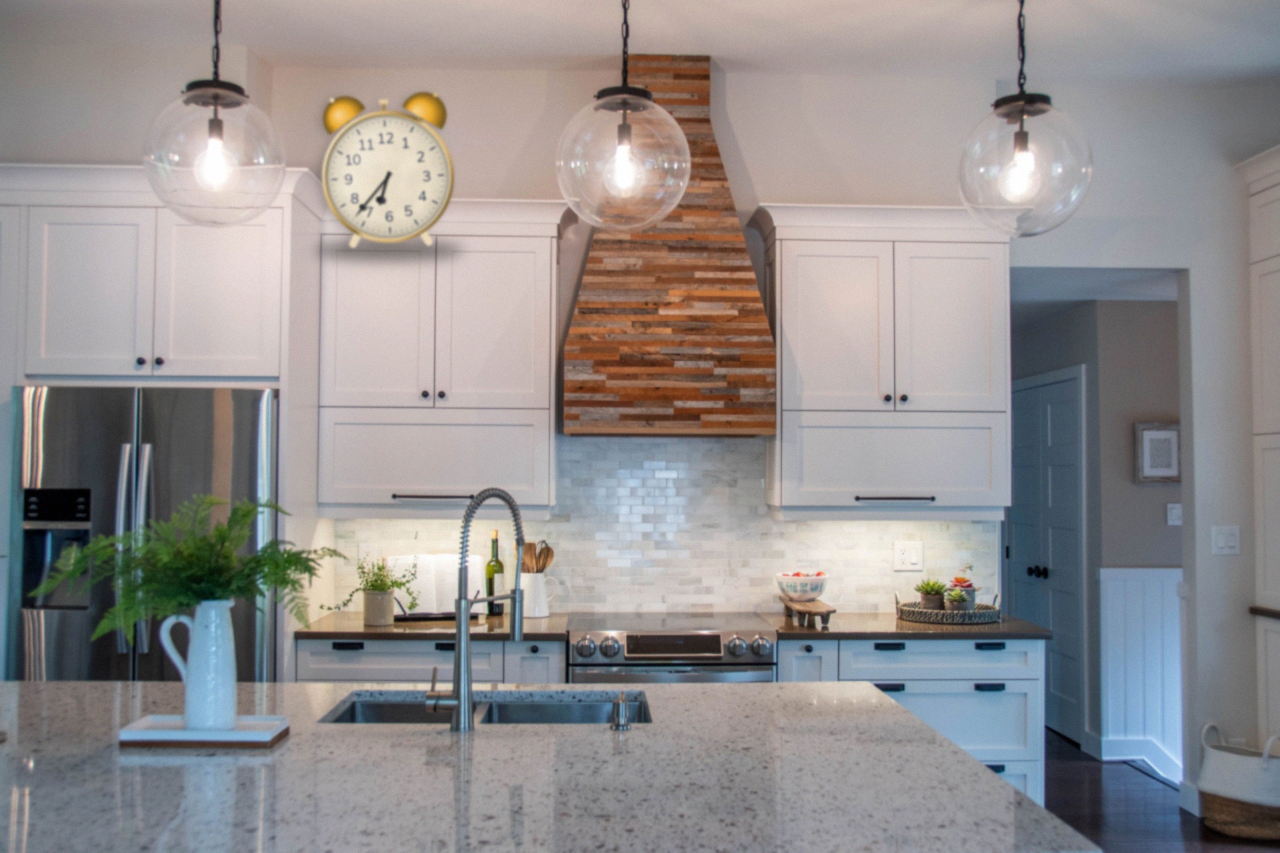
**6:37**
